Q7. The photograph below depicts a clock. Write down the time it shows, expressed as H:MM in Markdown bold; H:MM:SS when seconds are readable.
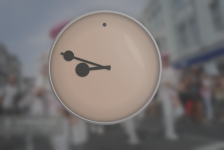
**8:48**
